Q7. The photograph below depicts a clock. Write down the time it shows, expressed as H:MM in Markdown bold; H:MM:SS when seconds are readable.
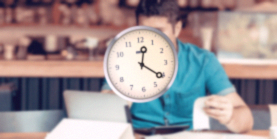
**12:21**
